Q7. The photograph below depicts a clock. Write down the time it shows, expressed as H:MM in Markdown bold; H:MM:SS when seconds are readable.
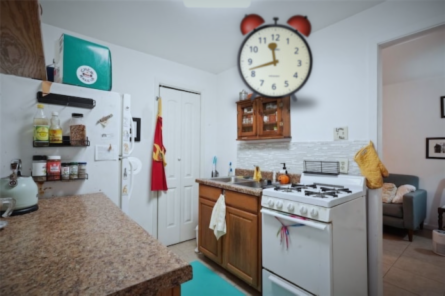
**11:42**
